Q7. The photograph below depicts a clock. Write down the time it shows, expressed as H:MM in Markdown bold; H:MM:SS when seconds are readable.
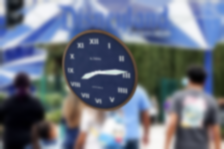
**8:14**
